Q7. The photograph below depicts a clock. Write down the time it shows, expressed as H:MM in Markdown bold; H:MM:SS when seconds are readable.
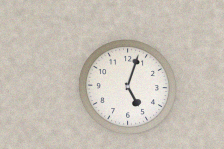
**5:03**
